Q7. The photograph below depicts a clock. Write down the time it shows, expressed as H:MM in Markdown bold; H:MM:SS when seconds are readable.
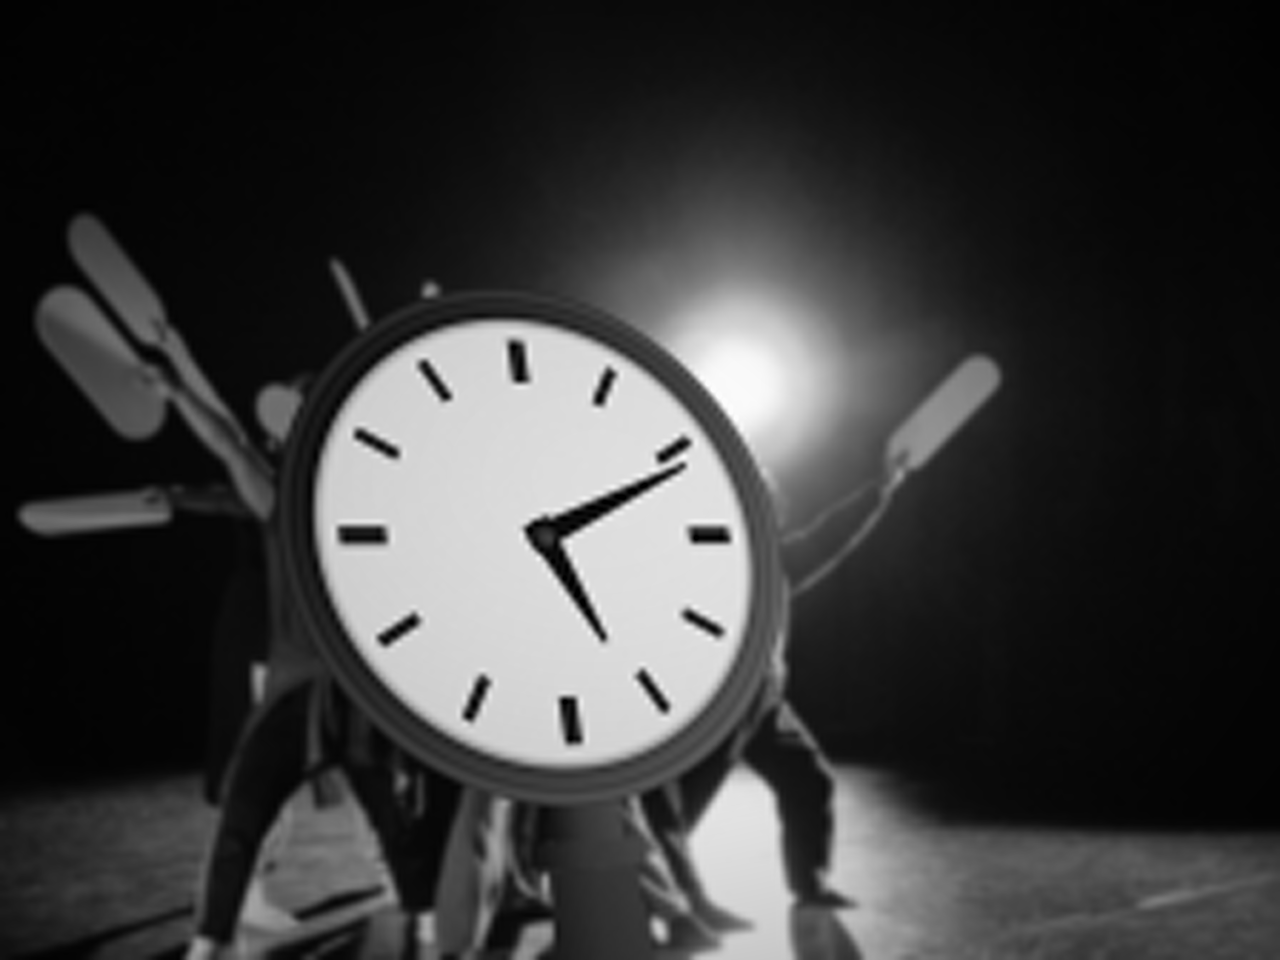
**5:11**
